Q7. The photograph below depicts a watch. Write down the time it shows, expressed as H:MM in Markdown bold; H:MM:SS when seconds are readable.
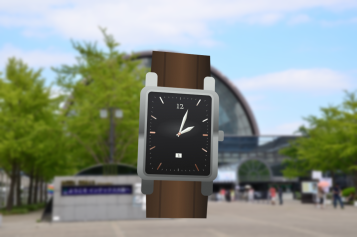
**2:03**
